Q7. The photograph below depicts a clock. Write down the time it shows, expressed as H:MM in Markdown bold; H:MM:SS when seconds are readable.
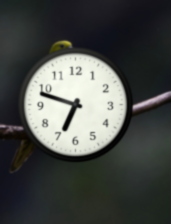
**6:48**
